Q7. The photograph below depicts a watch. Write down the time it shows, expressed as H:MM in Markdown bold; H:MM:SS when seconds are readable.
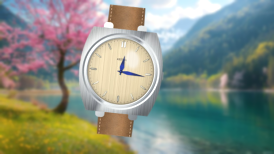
**12:16**
